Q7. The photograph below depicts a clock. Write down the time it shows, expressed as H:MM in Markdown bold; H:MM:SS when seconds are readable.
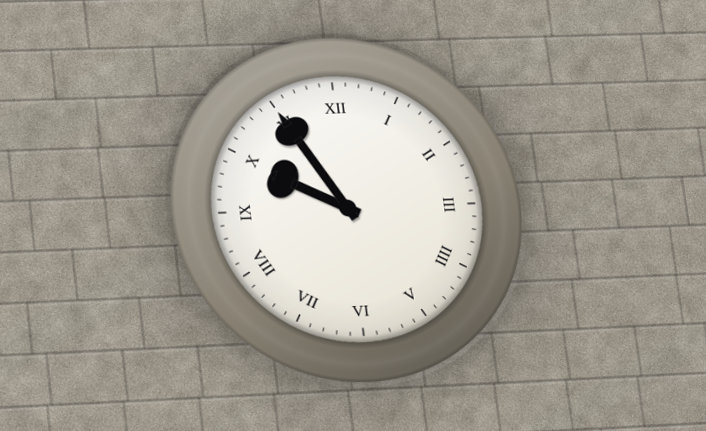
**9:55**
